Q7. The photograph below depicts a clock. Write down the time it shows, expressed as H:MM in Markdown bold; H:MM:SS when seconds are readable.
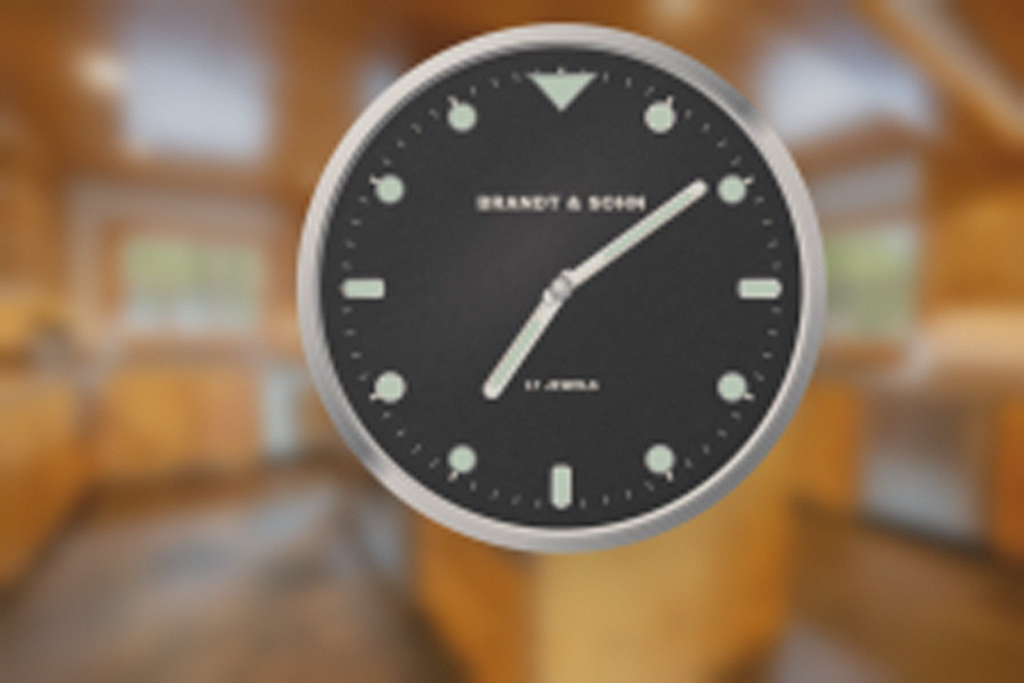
**7:09**
